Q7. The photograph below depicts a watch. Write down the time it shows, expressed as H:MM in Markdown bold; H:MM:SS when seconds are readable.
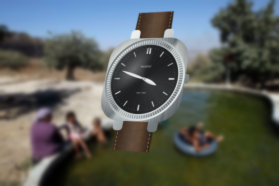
**3:48**
